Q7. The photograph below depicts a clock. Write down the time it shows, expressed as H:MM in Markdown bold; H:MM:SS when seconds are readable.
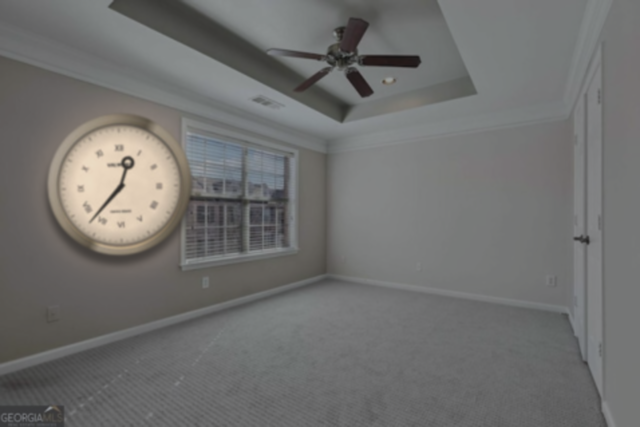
**12:37**
